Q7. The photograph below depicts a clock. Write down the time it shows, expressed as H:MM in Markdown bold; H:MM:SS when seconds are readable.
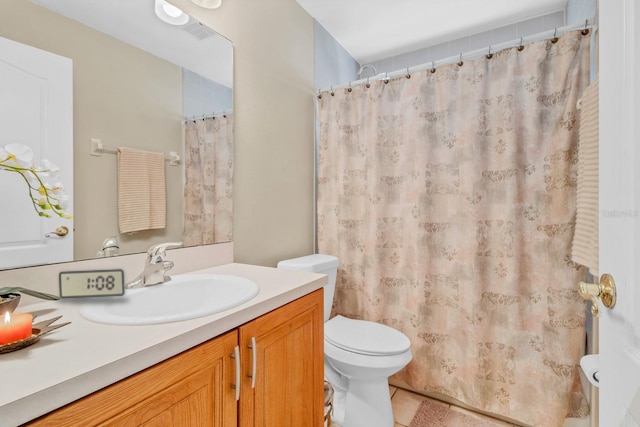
**1:08**
